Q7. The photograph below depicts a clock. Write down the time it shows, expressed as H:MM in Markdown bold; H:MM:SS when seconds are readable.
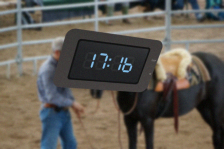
**17:16**
